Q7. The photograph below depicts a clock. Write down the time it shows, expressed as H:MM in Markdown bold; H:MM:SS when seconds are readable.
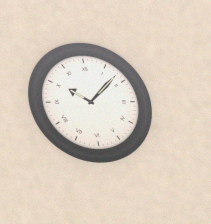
**10:08**
